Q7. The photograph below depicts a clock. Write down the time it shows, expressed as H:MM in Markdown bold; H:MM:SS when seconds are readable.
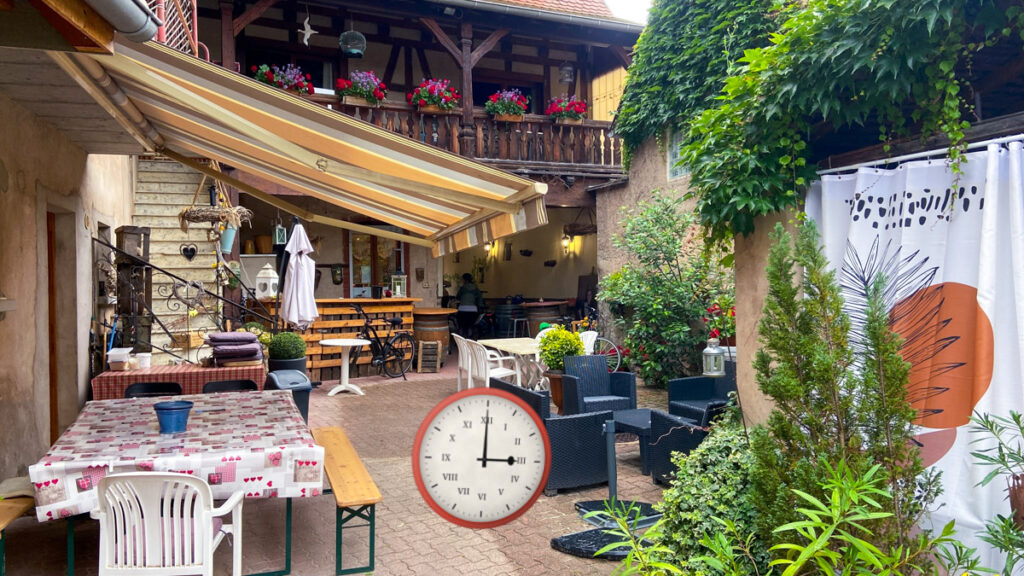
**3:00**
